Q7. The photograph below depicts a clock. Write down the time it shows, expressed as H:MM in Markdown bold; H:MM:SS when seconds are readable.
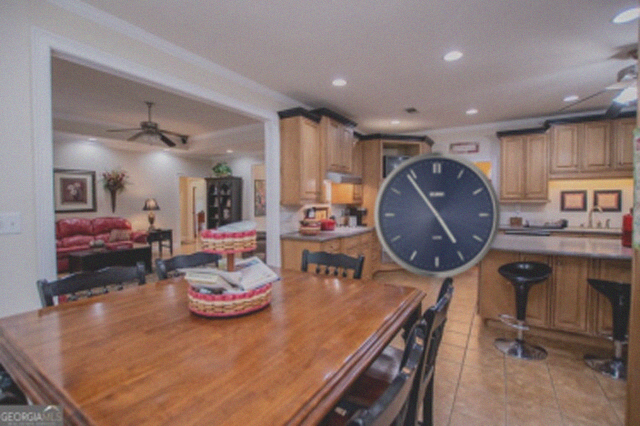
**4:54**
